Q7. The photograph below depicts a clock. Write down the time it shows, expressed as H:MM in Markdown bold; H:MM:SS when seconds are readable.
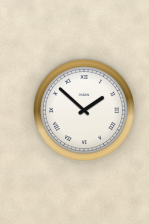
**1:52**
